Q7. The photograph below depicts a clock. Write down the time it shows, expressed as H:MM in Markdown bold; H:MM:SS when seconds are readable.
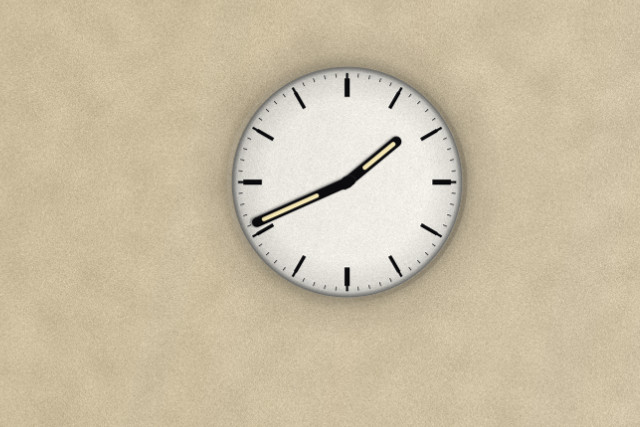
**1:41**
